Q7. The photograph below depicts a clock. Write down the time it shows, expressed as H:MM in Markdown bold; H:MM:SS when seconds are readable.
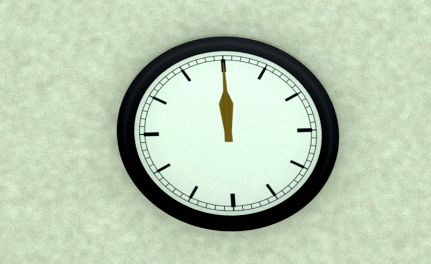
**12:00**
